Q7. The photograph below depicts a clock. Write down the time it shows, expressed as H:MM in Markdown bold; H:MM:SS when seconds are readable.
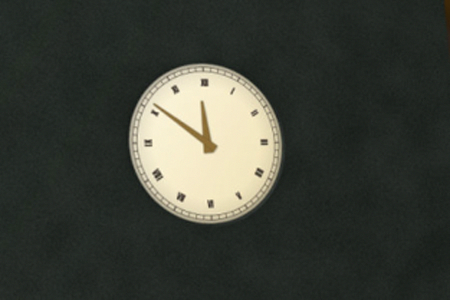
**11:51**
